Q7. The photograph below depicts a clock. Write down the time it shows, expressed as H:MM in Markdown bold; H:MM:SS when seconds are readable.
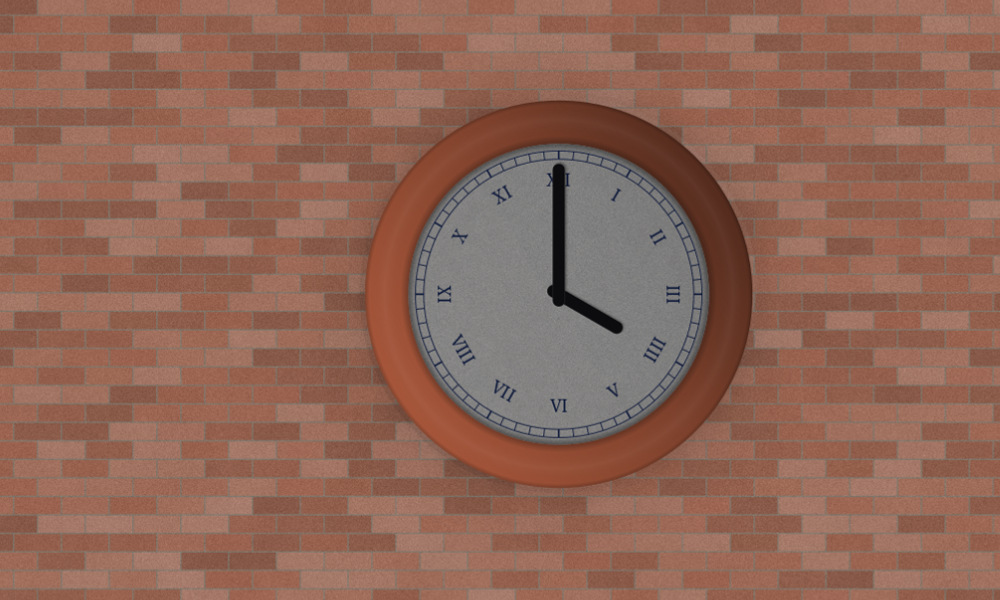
**4:00**
